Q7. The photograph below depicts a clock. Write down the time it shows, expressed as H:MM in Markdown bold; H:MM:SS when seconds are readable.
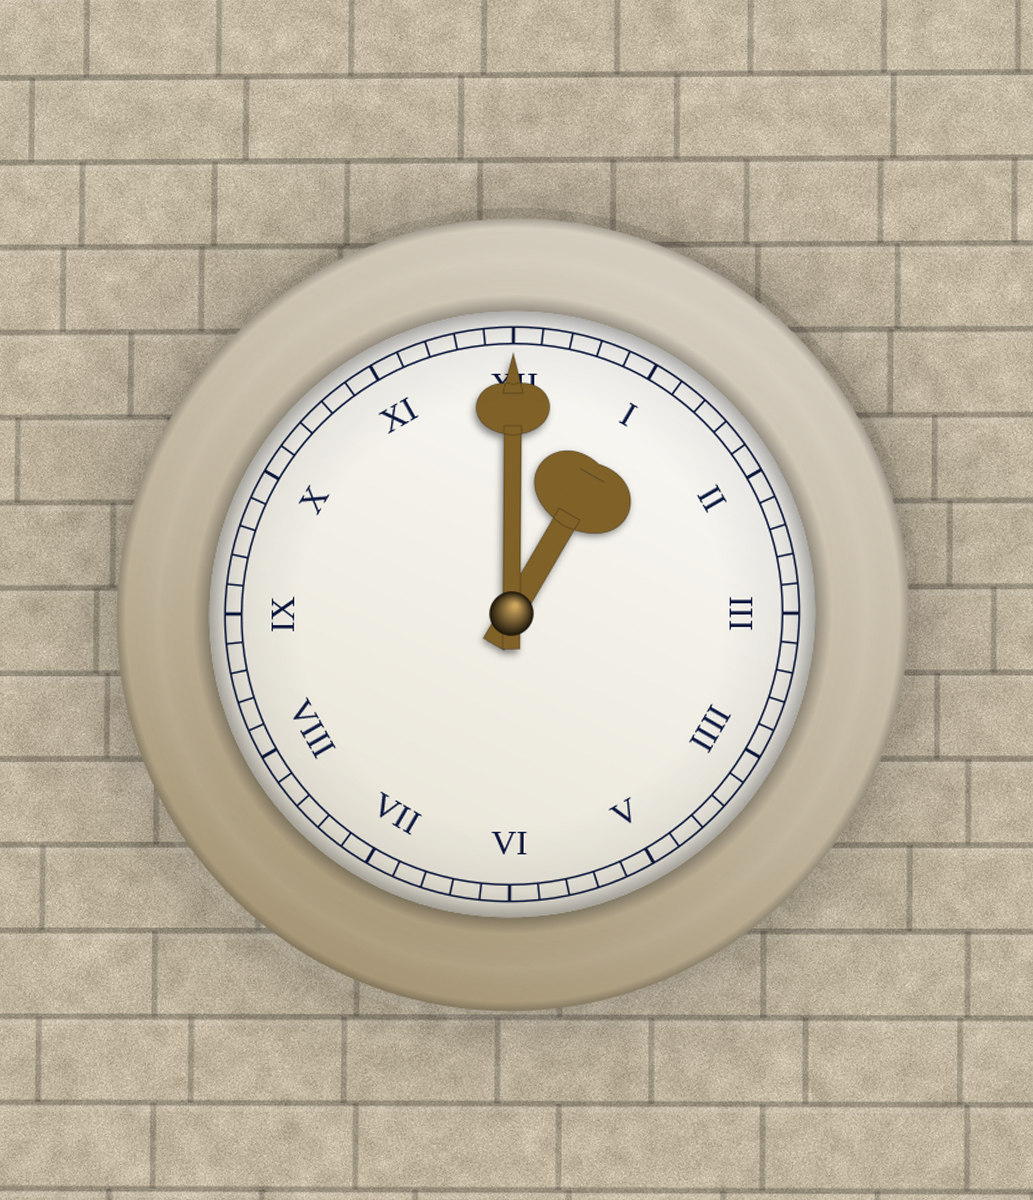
**1:00**
